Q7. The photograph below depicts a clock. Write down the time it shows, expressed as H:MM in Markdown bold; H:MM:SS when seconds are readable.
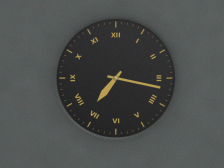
**7:17**
